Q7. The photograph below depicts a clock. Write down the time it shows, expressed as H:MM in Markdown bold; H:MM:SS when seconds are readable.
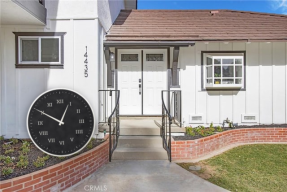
**12:50**
